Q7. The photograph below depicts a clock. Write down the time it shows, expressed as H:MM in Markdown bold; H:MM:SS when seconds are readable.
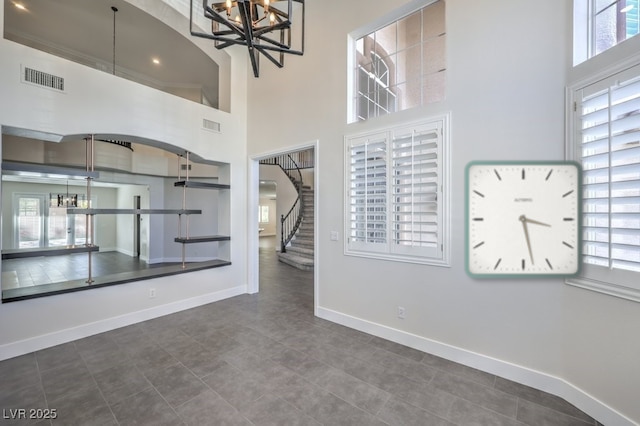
**3:28**
